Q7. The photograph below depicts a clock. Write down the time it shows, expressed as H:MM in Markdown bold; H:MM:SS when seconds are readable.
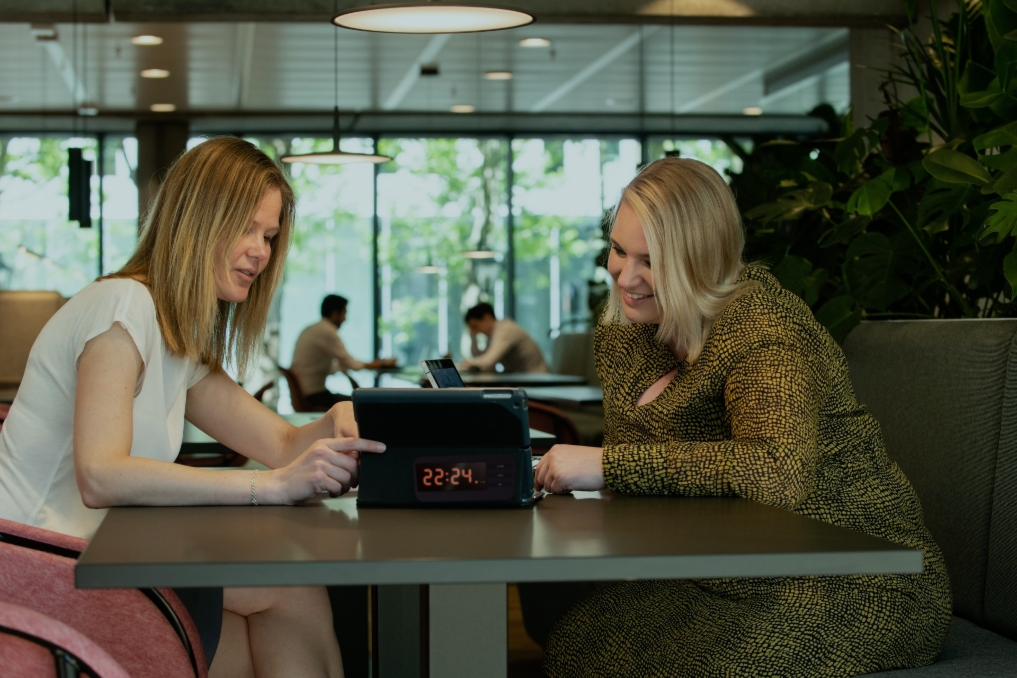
**22:24**
